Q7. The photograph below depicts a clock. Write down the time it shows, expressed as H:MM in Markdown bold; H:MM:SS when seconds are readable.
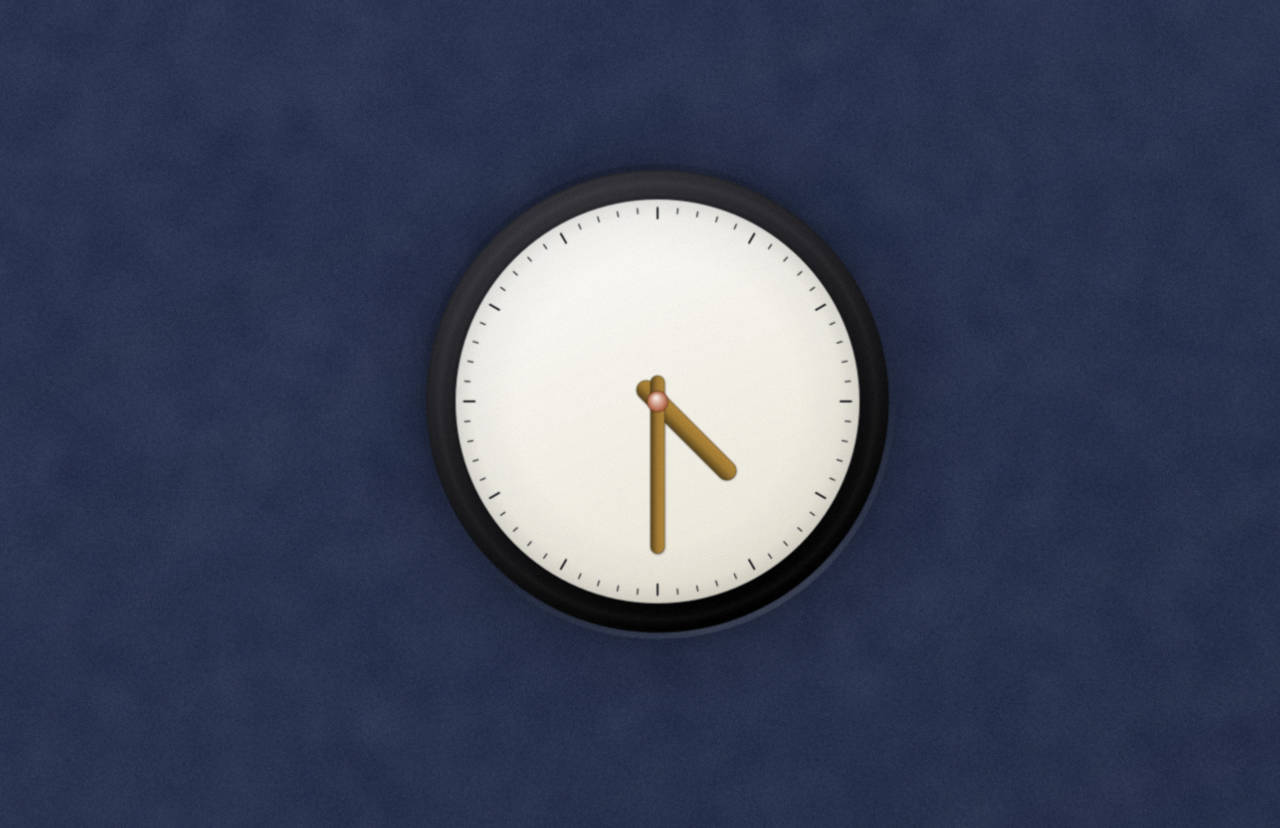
**4:30**
